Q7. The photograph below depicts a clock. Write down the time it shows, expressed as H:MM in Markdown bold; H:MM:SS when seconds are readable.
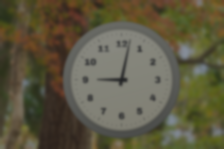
**9:02**
